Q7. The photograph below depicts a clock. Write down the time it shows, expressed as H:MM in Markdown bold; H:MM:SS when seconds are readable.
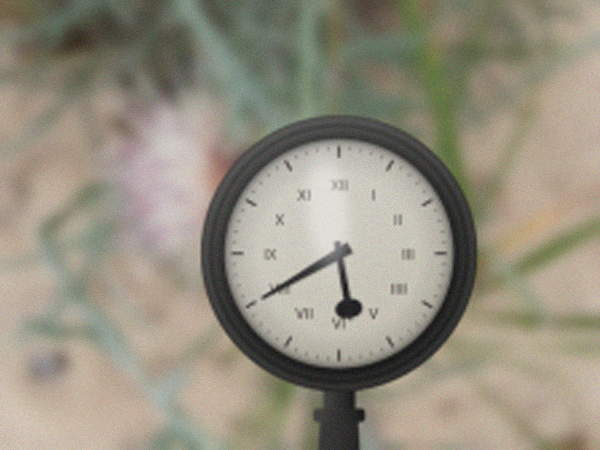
**5:40**
